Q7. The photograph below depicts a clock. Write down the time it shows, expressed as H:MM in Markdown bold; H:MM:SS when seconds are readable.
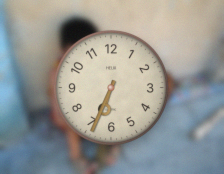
**6:34**
